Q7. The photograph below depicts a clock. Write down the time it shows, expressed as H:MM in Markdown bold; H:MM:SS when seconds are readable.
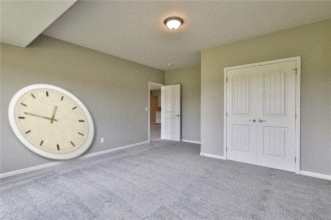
**12:47**
